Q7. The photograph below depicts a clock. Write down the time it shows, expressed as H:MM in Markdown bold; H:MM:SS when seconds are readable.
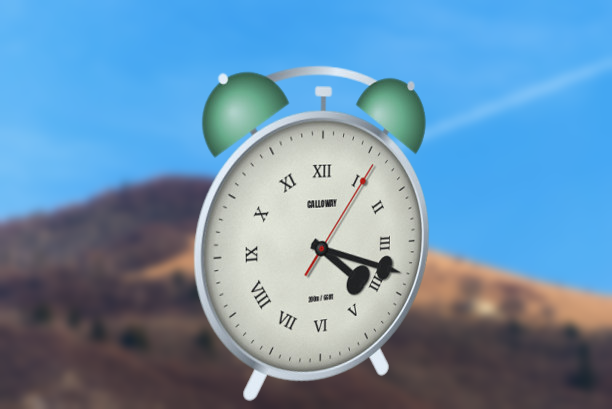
**4:18:06**
